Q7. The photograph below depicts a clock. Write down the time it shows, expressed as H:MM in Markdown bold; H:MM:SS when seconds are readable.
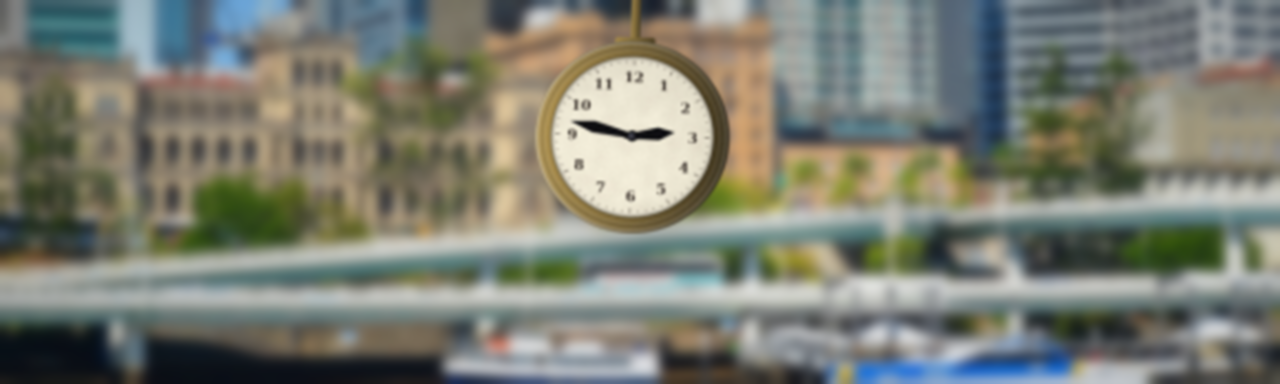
**2:47**
